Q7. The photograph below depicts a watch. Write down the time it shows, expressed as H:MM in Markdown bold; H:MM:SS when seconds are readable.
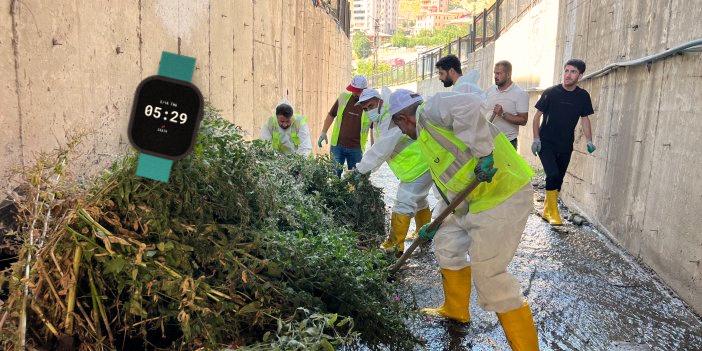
**5:29**
